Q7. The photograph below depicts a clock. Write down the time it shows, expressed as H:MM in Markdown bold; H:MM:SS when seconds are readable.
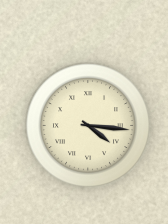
**4:16**
